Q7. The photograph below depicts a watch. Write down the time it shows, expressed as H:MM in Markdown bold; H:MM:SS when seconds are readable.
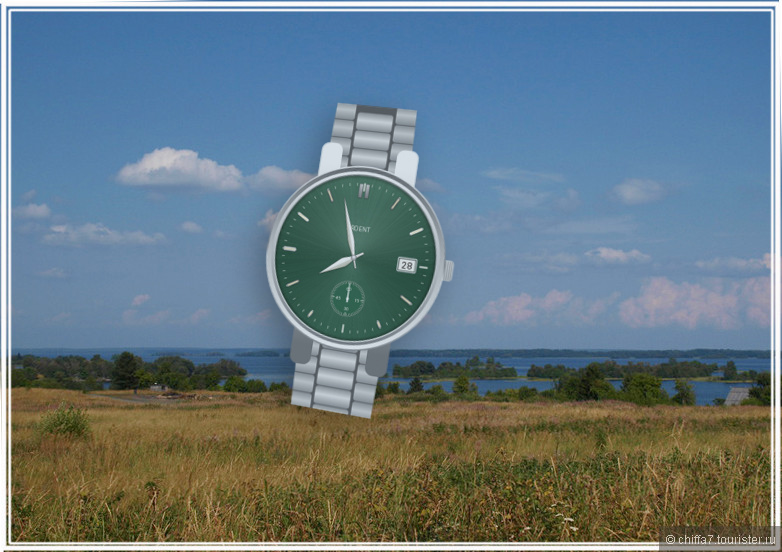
**7:57**
